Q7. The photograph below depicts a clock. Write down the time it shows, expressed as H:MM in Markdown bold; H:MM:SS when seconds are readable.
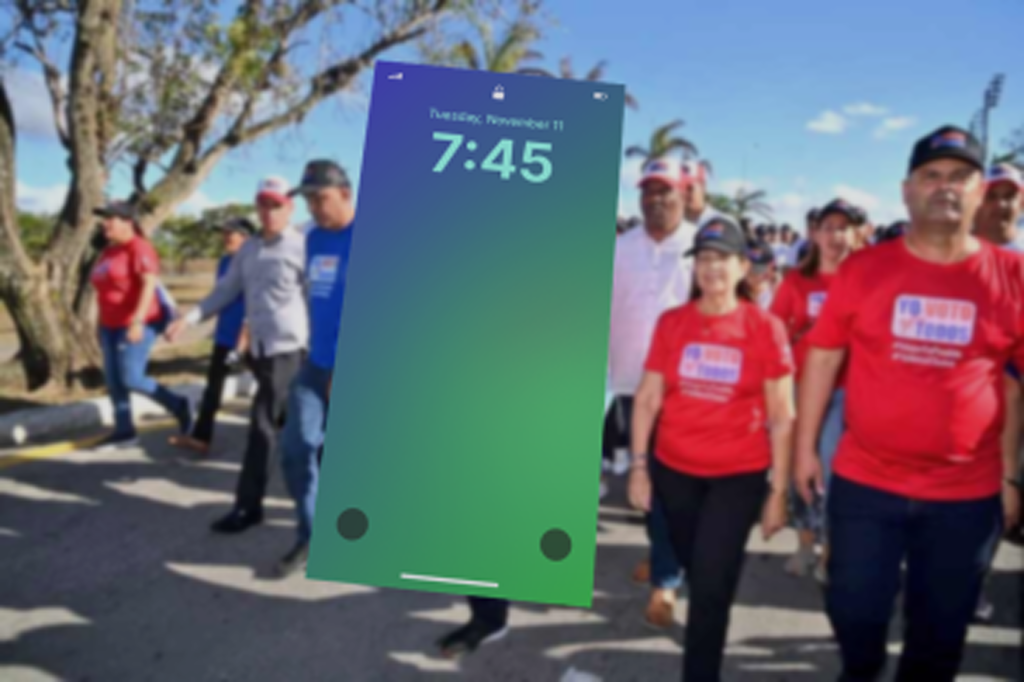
**7:45**
